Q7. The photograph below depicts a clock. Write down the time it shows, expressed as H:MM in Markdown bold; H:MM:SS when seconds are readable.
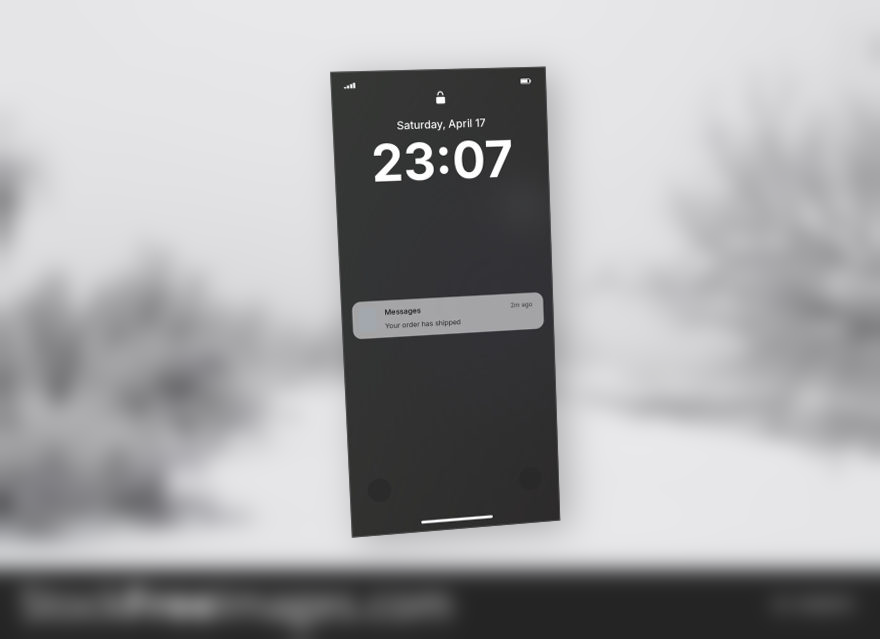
**23:07**
